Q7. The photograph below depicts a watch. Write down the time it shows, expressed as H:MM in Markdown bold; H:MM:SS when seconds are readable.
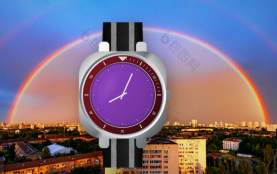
**8:04**
